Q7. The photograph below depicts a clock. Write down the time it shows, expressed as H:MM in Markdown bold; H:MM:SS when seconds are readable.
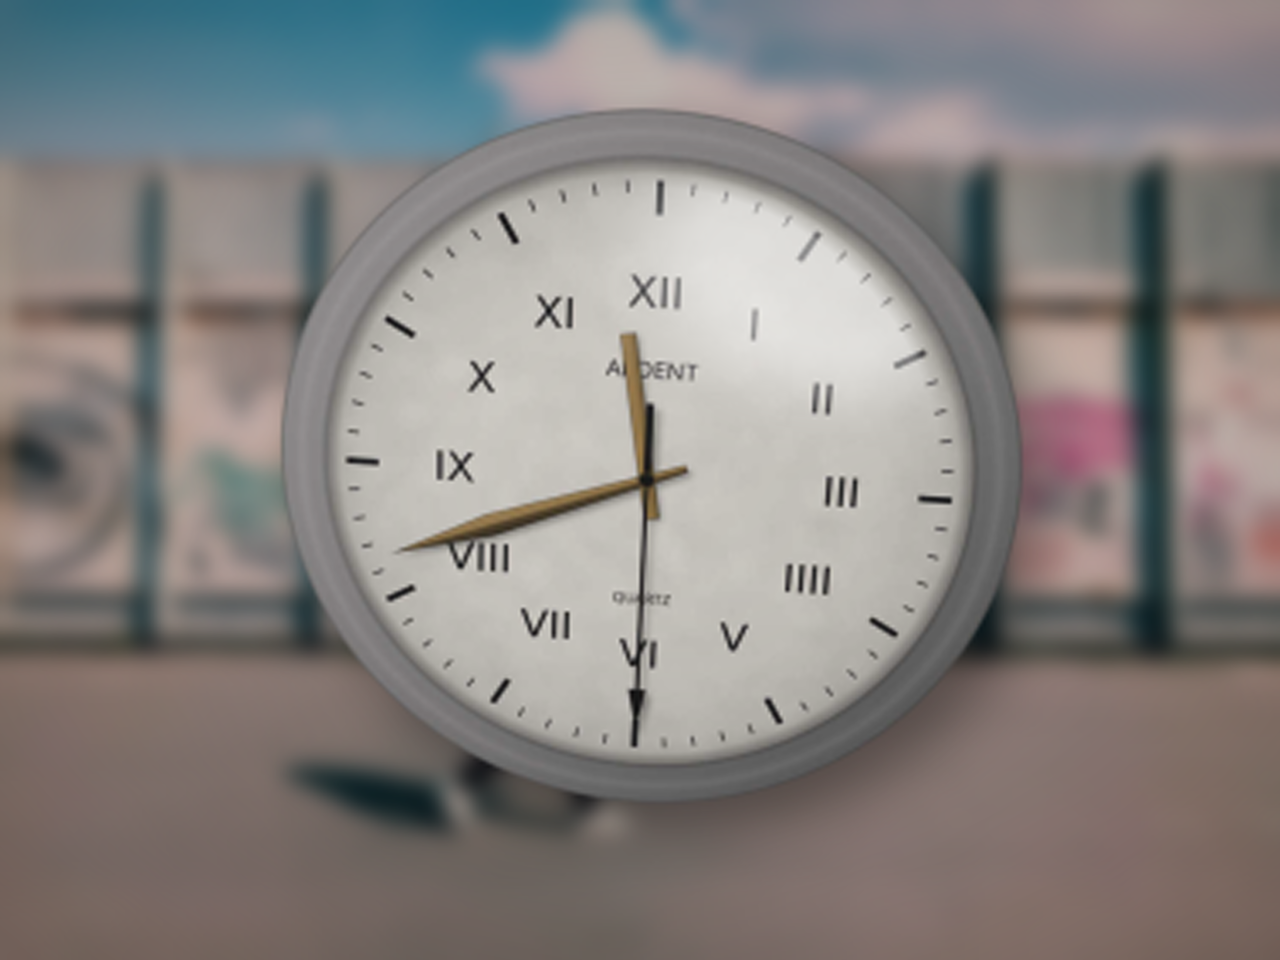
**11:41:30**
